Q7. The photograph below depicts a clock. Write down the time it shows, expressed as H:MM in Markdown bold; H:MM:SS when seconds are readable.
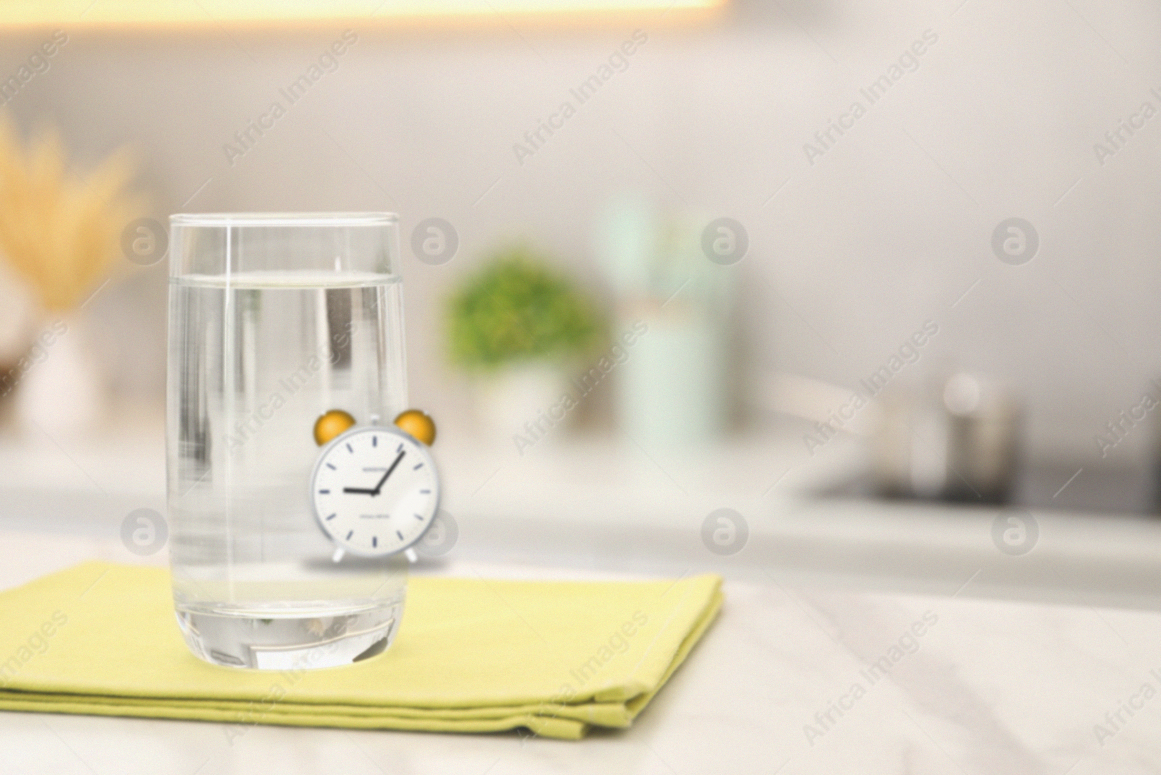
**9:06**
